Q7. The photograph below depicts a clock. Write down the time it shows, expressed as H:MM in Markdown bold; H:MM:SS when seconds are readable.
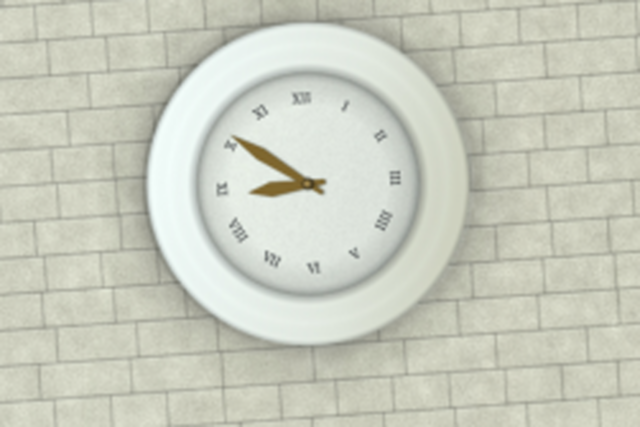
**8:51**
